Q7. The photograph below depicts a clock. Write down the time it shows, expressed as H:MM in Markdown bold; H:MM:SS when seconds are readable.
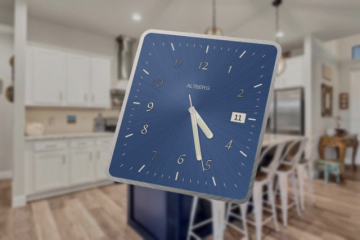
**4:26:26**
